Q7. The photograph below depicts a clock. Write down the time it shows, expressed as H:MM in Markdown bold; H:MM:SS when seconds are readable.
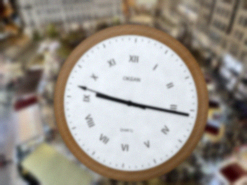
**9:15:47**
